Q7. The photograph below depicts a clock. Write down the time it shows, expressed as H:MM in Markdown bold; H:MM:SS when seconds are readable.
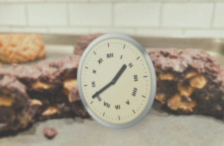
**1:41**
